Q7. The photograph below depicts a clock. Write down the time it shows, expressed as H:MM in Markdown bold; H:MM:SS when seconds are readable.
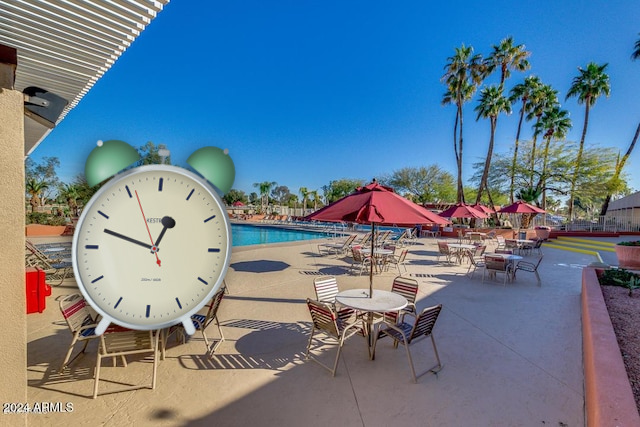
**12:47:56**
